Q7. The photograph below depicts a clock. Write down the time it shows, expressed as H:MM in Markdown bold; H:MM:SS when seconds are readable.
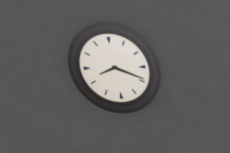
**8:19**
